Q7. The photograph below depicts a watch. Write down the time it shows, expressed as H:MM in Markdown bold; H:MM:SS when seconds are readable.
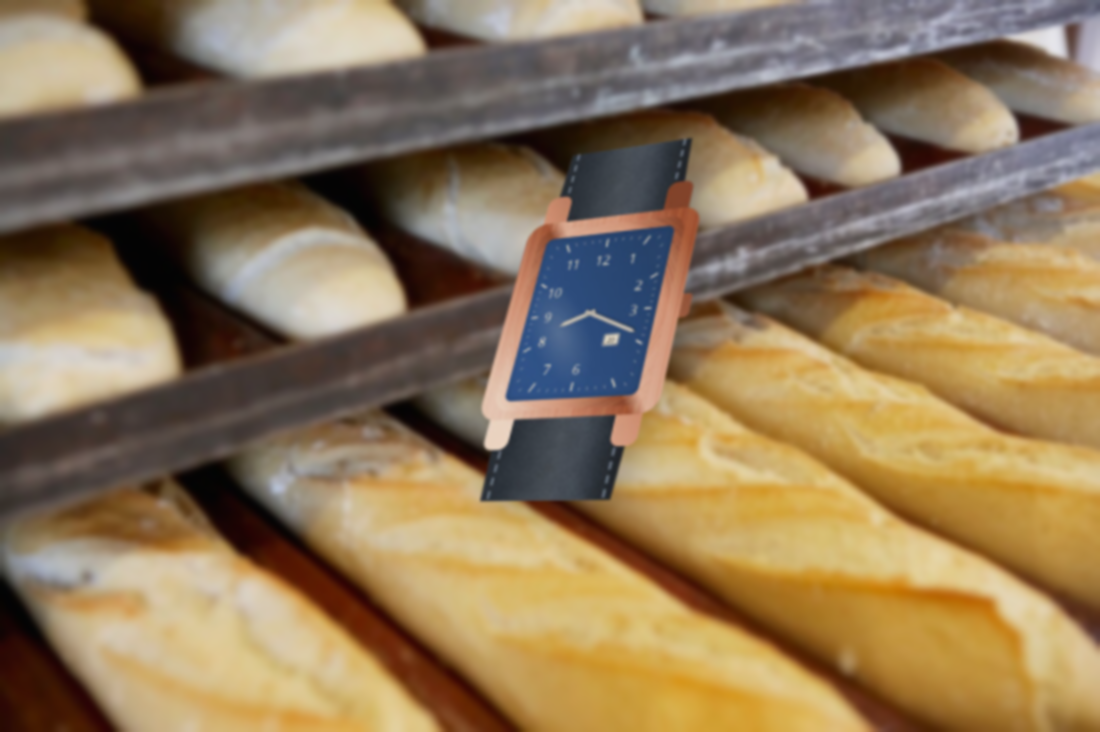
**8:19**
